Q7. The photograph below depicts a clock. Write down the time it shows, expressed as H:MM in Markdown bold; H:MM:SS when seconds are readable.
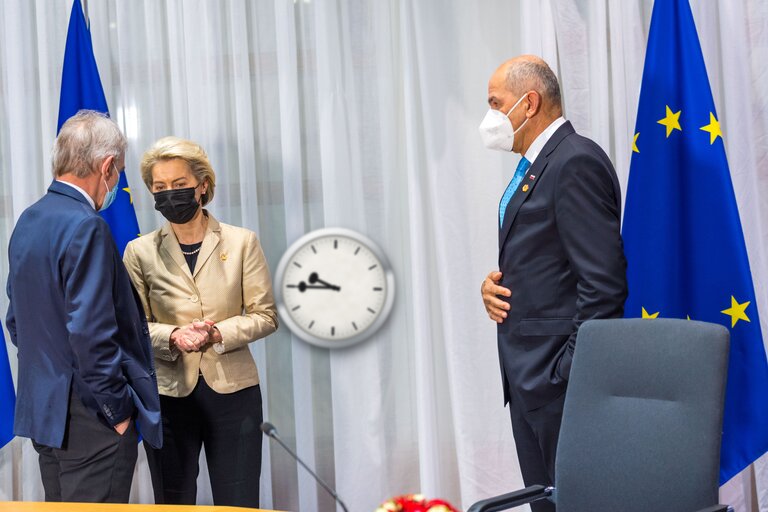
**9:45**
